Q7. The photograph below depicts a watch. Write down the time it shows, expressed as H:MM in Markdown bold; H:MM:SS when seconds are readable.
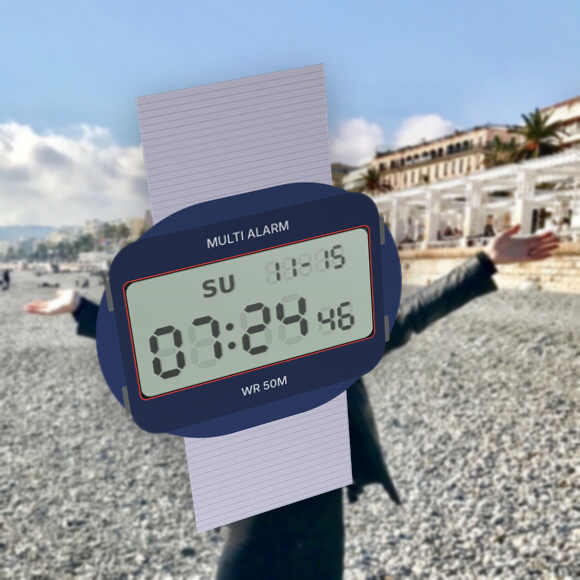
**7:24:46**
